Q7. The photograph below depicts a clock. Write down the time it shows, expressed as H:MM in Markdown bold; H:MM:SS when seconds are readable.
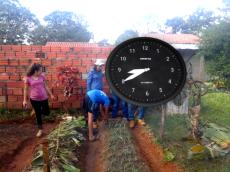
**8:40**
